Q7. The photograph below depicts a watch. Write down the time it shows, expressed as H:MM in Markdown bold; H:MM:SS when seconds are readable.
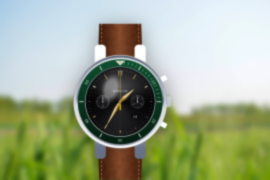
**1:35**
